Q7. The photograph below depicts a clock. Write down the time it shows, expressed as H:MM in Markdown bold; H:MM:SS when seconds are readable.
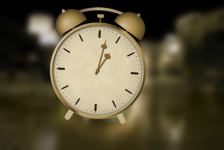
**1:02**
